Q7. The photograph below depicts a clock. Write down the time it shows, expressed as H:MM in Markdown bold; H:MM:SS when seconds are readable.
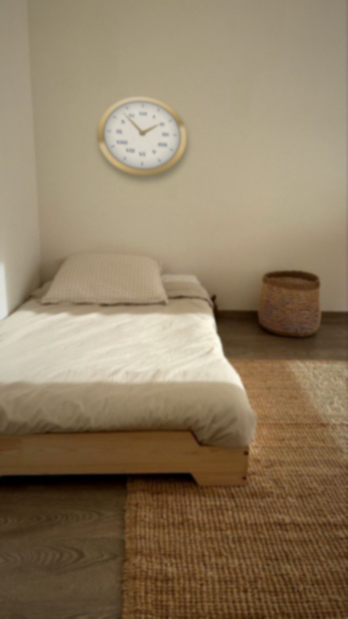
**1:53**
